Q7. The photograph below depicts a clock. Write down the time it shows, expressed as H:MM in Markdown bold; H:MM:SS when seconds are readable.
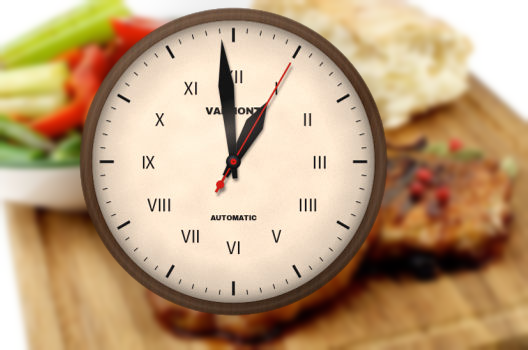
**12:59:05**
